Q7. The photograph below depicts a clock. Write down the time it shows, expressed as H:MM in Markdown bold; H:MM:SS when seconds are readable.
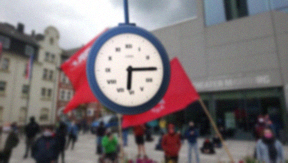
**6:15**
